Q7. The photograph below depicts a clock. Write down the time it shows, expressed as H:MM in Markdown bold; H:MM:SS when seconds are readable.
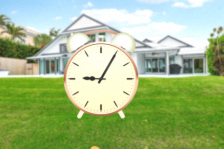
**9:05**
